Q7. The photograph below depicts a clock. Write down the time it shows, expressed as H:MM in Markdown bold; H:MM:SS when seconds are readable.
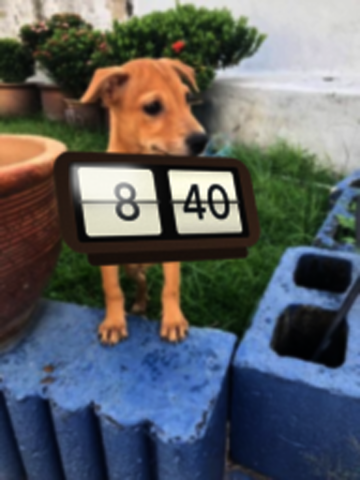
**8:40**
